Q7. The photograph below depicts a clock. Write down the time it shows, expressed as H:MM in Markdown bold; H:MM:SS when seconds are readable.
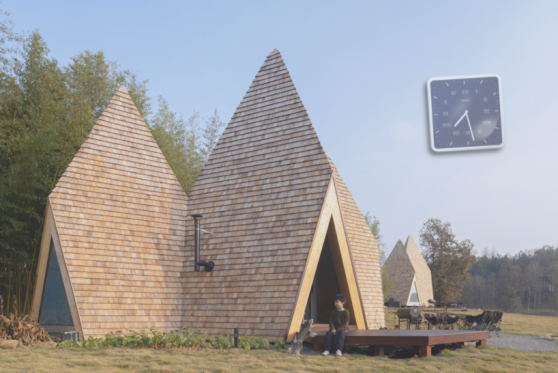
**7:28**
